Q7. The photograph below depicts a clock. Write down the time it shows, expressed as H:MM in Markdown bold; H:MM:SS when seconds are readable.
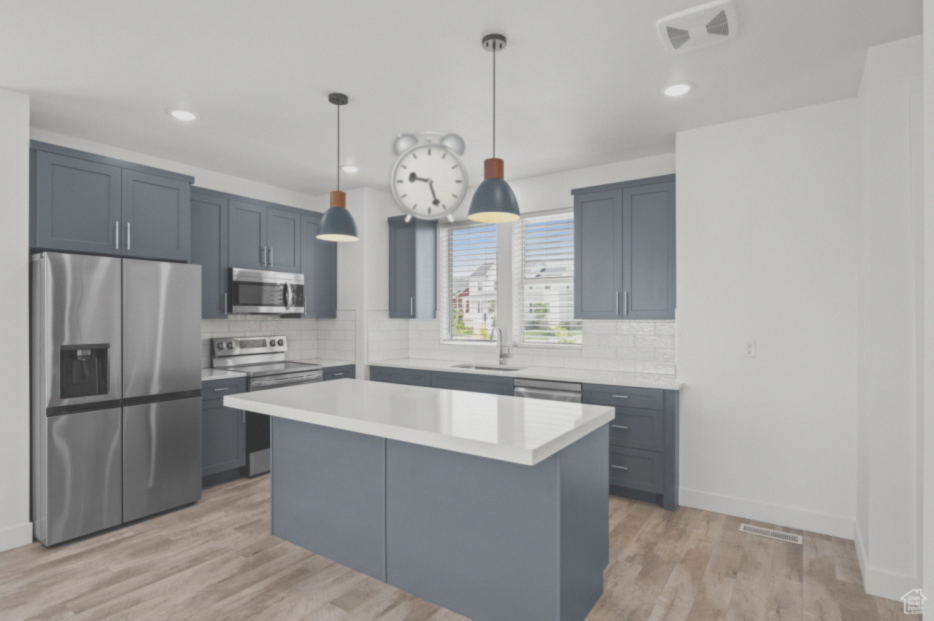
**9:27**
